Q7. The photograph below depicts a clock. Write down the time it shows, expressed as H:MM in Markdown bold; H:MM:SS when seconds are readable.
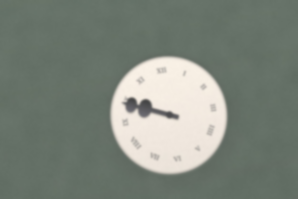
**9:49**
